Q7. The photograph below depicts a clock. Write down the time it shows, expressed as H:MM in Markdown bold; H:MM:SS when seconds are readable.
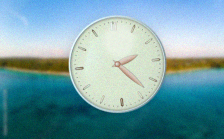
**2:23**
